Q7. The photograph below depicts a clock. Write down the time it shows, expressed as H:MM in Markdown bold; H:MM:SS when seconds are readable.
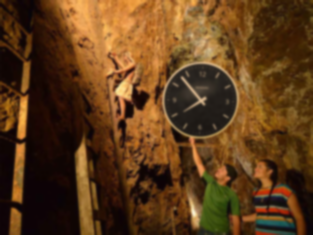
**7:53**
